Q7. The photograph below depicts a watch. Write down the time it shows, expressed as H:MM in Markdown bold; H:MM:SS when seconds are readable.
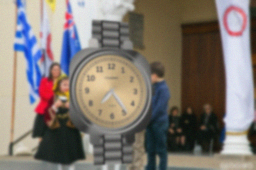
**7:24**
